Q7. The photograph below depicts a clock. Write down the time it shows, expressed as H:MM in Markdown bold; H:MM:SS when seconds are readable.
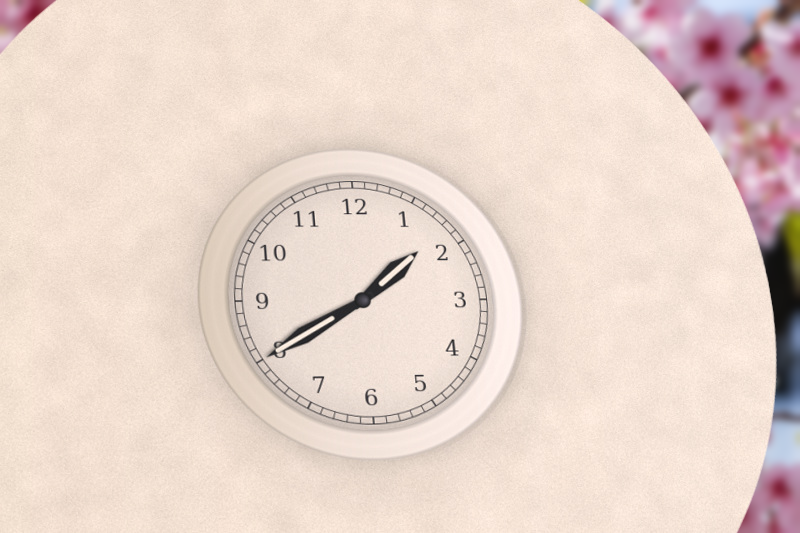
**1:40**
